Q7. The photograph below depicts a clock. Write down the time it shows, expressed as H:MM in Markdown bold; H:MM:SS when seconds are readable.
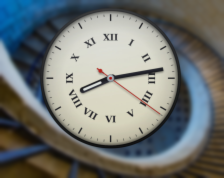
**8:13:21**
